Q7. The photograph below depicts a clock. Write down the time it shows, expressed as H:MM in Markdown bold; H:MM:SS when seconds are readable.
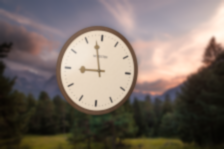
**8:58**
